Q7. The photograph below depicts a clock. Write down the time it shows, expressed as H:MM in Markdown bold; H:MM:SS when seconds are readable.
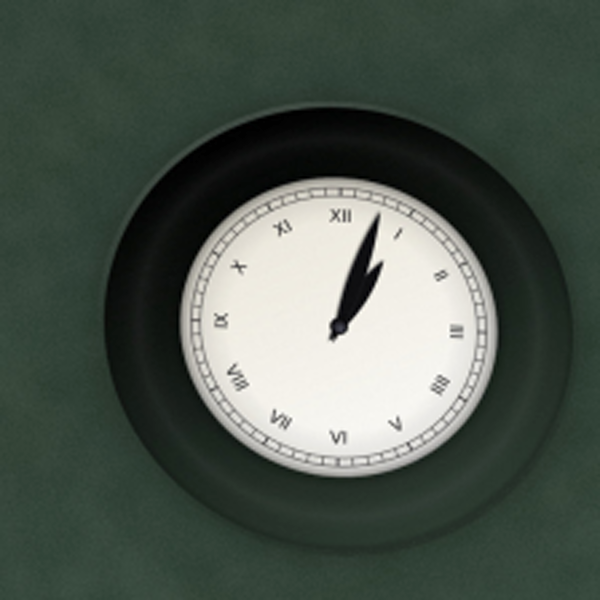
**1:03**
